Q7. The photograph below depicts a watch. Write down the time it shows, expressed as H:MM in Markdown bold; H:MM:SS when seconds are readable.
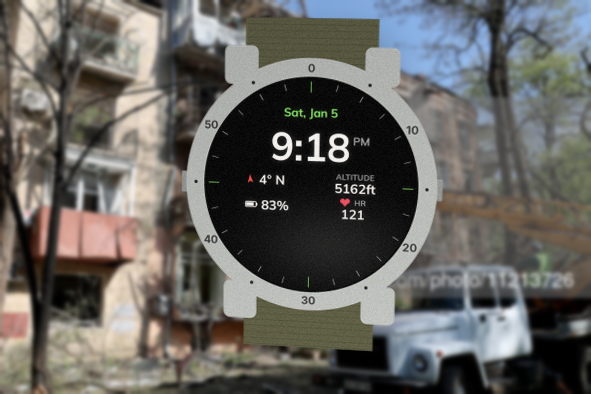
**9:18**
